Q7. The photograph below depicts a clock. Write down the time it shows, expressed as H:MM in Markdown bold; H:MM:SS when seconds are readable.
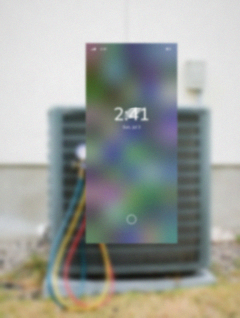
**2:41**
